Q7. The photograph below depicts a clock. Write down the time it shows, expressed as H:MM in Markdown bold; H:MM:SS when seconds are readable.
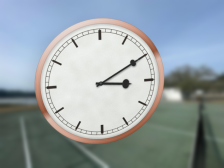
**3:10**
